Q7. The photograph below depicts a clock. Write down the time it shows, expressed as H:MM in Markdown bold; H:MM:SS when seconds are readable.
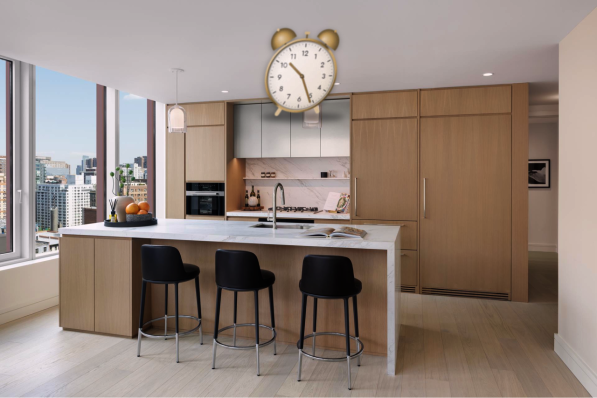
**10:26**
